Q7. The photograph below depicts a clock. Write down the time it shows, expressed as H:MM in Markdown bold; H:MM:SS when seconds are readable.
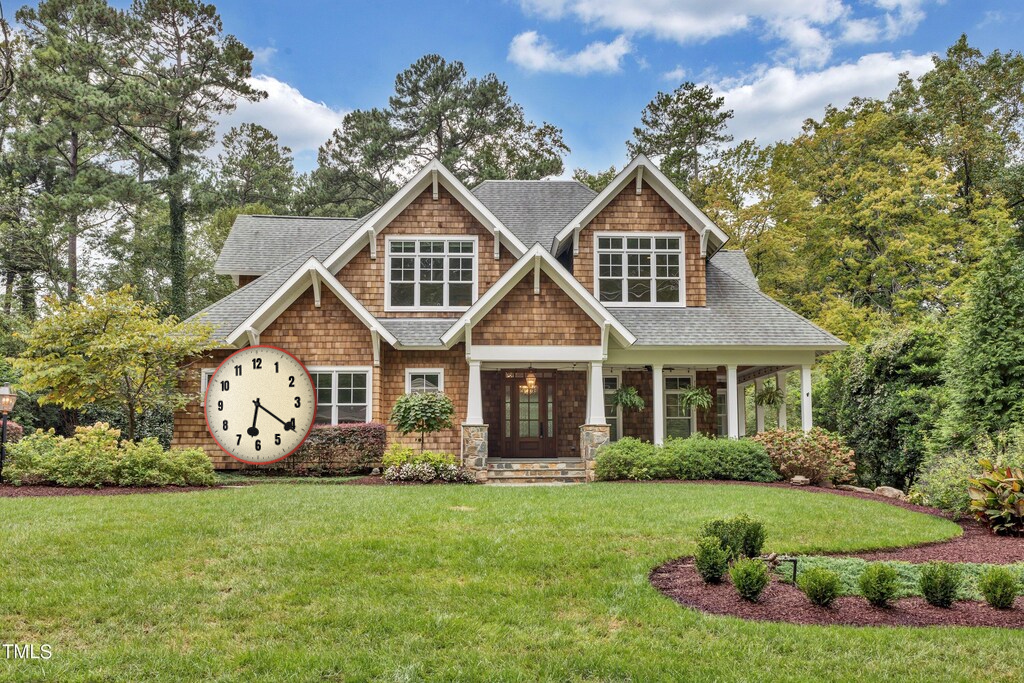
**6:21**
